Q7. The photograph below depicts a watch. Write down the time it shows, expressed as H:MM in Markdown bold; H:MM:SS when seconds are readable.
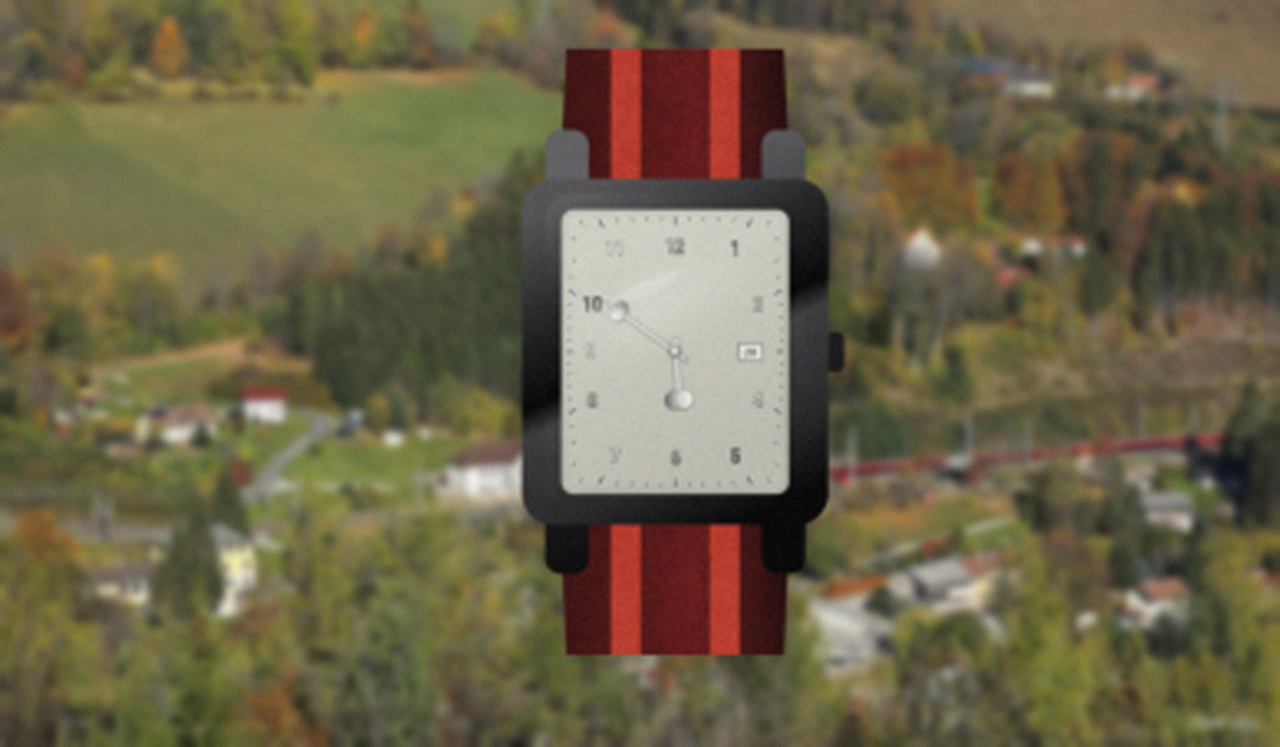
**5:51**
